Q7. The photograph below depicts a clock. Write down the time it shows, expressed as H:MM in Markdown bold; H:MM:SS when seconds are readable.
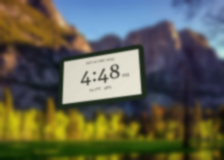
**4:48**
